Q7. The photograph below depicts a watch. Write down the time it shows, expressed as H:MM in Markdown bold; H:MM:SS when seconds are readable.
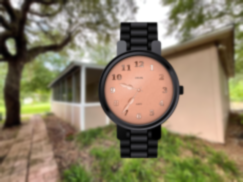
**9:36**
